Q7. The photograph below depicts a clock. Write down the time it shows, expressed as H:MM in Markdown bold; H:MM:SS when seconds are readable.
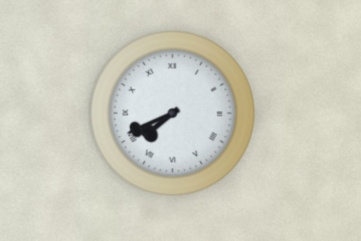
**7:41**
